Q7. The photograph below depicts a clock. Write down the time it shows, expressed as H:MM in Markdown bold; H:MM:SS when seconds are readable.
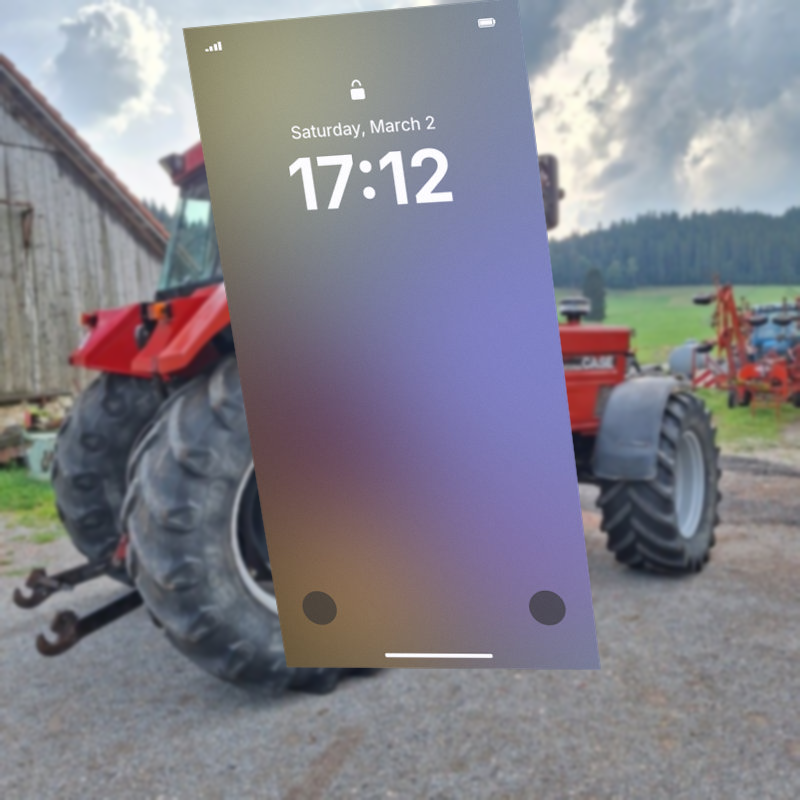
**17:12**
